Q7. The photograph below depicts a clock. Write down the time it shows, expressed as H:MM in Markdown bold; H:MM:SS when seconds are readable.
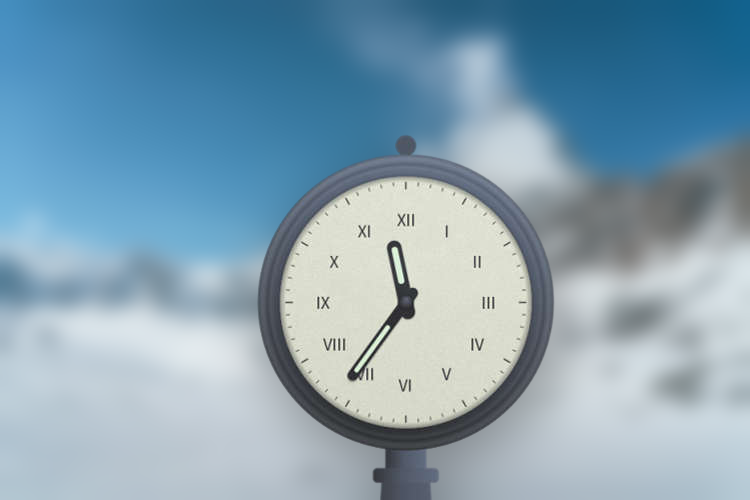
**11:36**
